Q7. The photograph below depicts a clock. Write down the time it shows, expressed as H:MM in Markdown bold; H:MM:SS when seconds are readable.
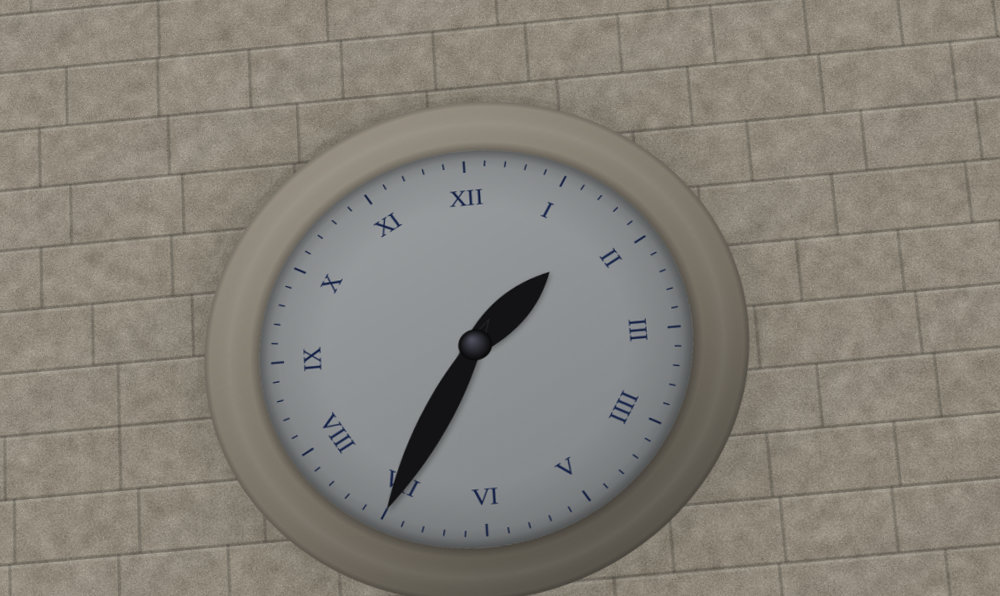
**1:35**
